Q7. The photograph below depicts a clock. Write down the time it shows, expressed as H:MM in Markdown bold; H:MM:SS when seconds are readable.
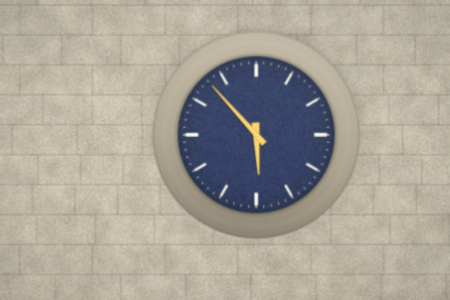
**5:53**
